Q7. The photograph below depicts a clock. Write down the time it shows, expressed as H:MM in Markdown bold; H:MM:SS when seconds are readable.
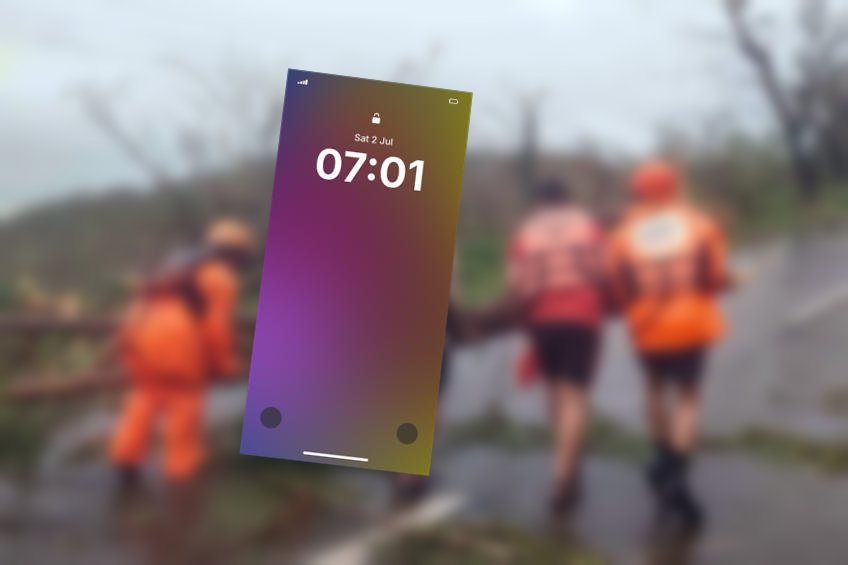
**7:01**
